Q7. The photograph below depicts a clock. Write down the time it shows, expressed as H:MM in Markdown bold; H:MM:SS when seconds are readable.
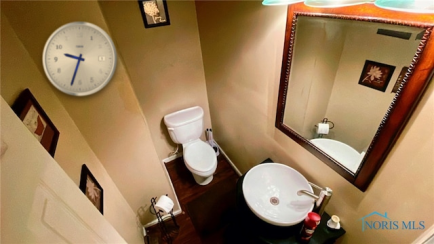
**9:33**
